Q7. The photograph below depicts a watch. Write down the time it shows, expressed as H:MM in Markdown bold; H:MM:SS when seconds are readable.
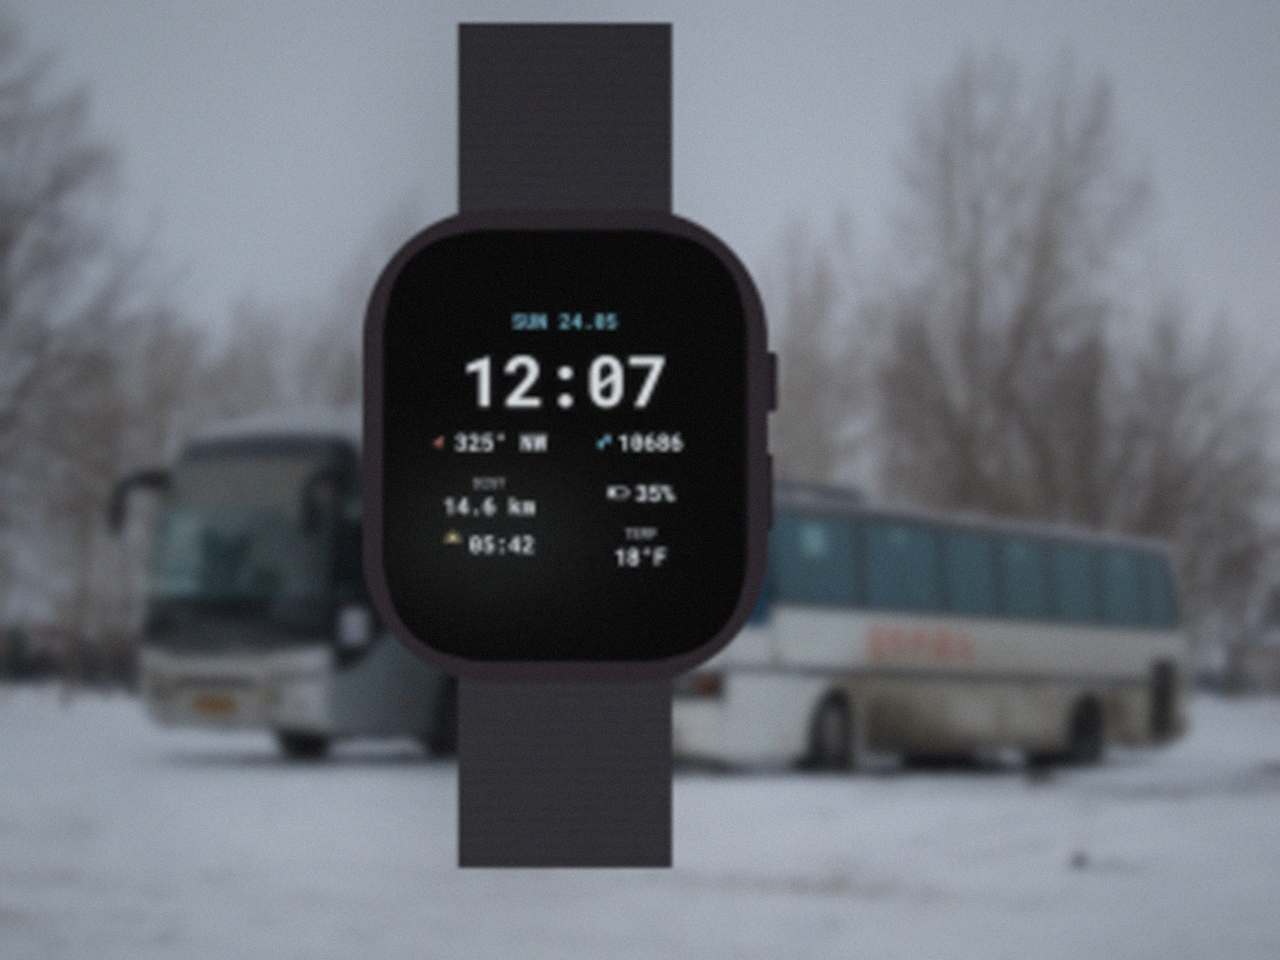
**12:07**
